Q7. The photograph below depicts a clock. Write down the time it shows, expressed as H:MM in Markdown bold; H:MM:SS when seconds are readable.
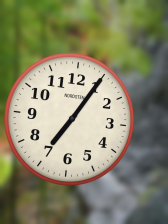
**7:05**
